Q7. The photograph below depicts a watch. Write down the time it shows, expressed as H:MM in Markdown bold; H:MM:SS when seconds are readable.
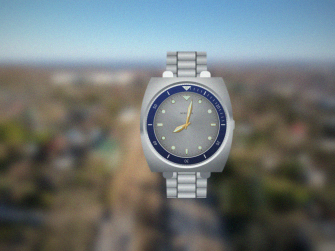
**8:02**
